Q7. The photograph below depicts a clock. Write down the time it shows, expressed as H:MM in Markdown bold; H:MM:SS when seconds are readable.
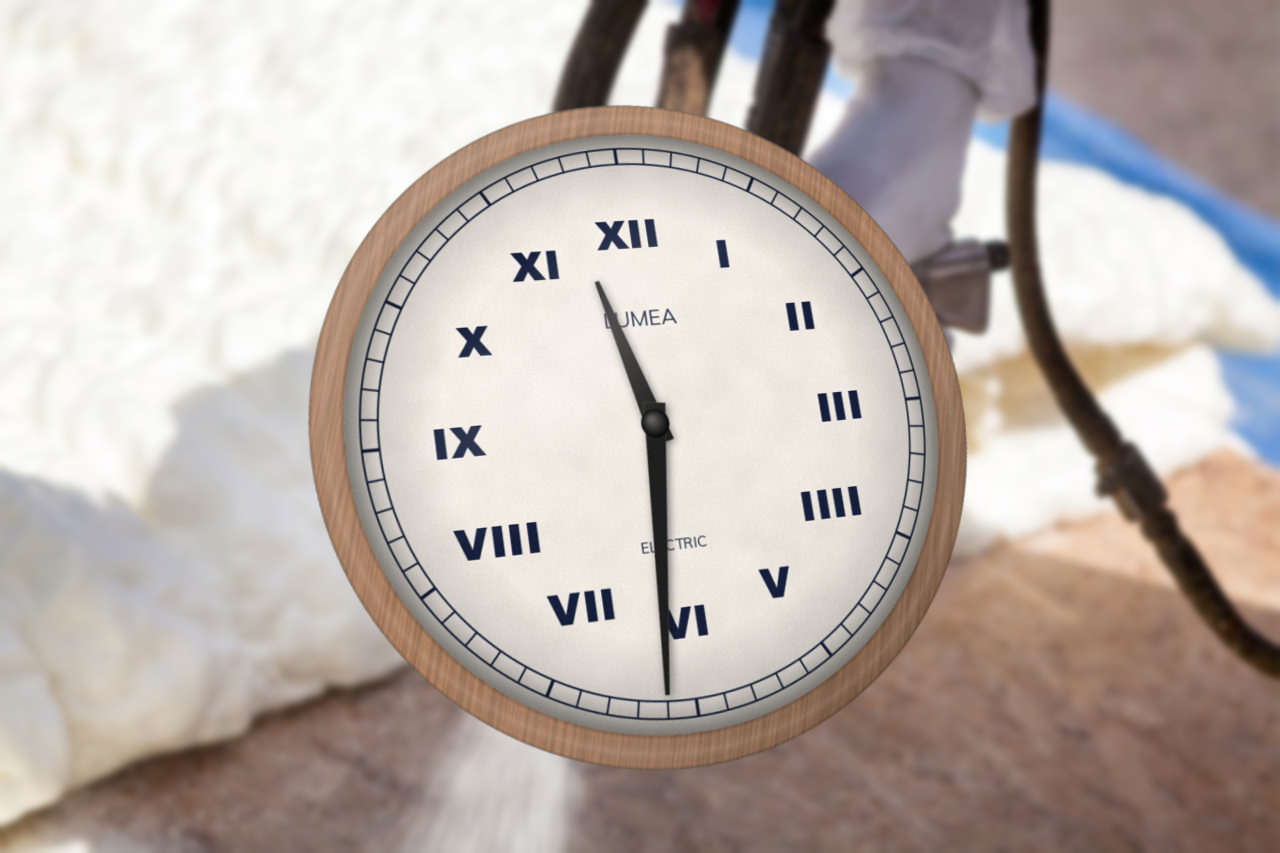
**11:31**
